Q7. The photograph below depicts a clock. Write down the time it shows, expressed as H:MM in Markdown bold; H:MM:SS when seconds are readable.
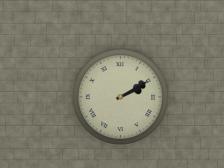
**2:10**
